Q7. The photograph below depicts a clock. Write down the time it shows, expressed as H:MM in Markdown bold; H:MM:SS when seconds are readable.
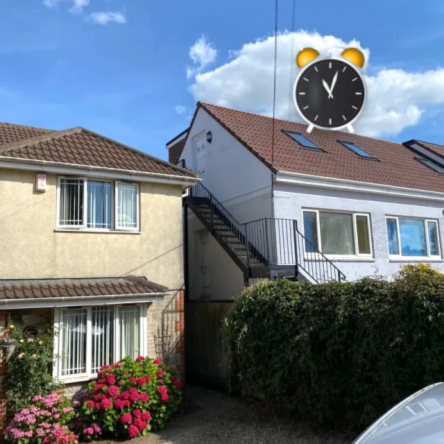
**11:03**
